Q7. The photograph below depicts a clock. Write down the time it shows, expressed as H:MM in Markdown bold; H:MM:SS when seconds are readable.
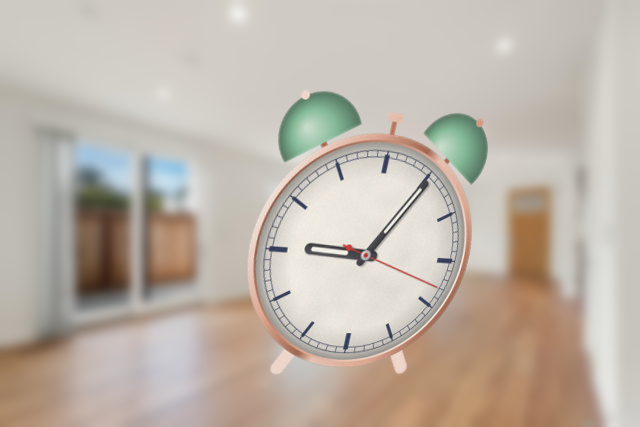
**9:05:18**
